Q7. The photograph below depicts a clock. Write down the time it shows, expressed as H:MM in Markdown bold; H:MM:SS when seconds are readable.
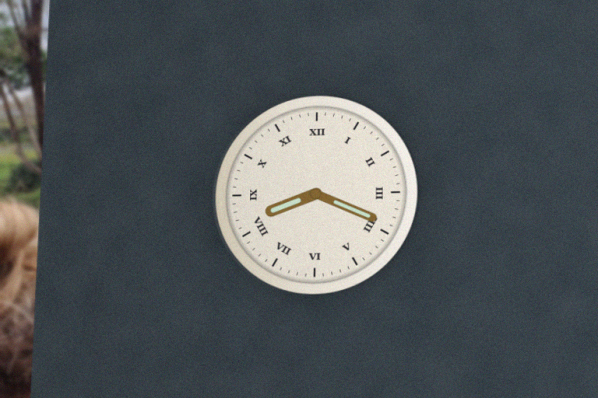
**8:19**
